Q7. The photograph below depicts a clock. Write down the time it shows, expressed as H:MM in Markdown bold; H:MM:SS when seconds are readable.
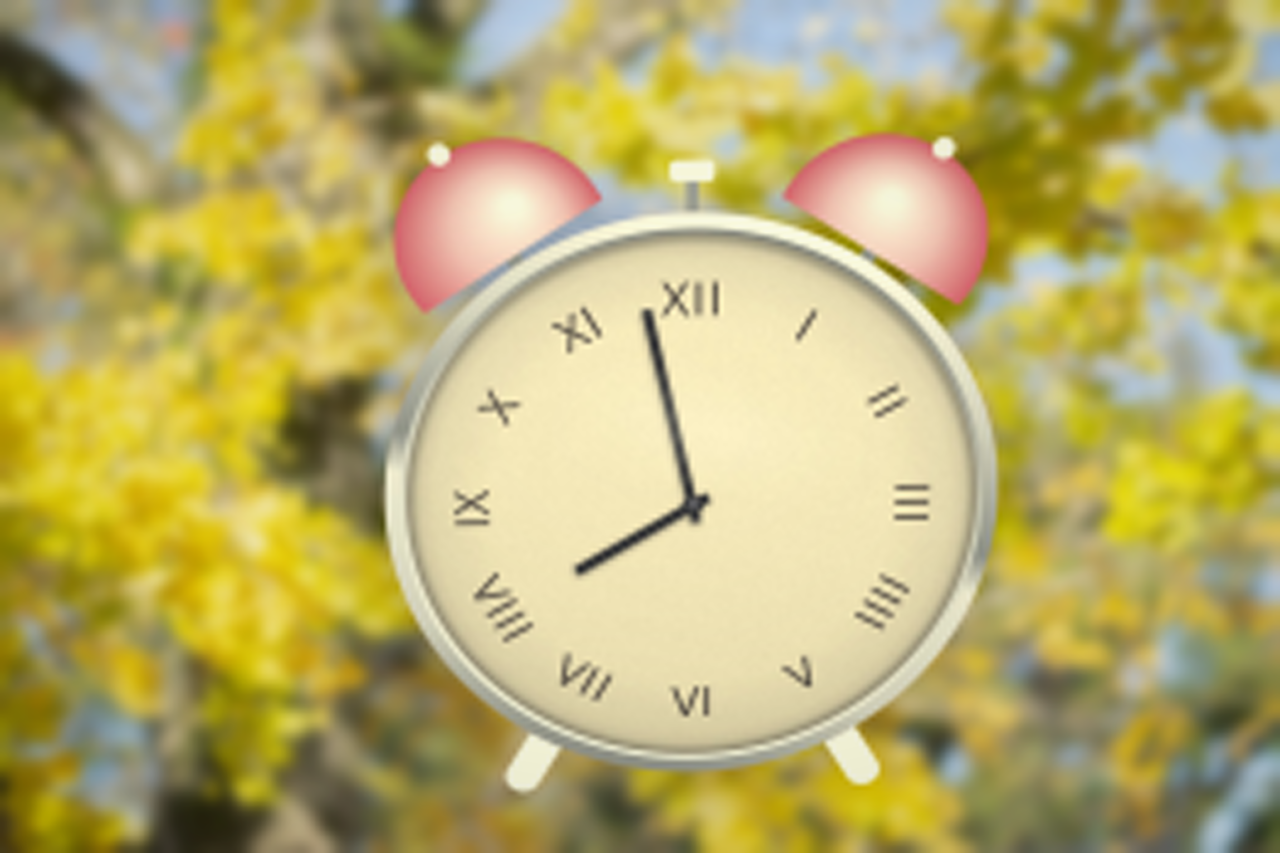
**7:58**
